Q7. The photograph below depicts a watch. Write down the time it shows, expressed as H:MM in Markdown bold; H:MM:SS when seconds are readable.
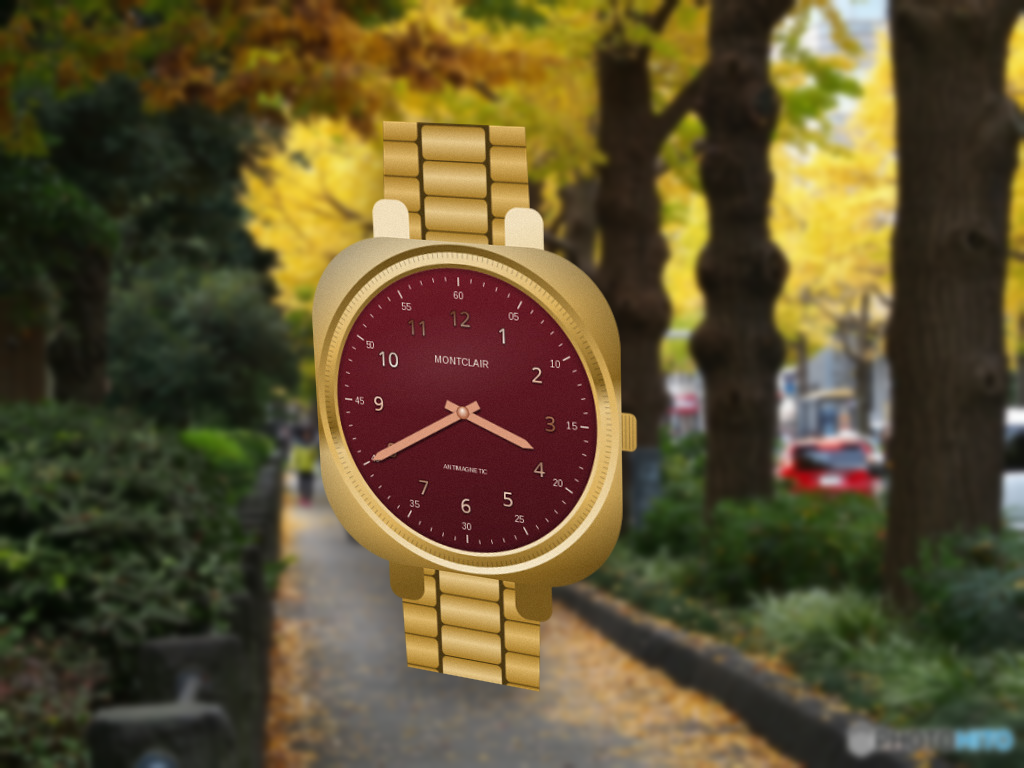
**3:40**
